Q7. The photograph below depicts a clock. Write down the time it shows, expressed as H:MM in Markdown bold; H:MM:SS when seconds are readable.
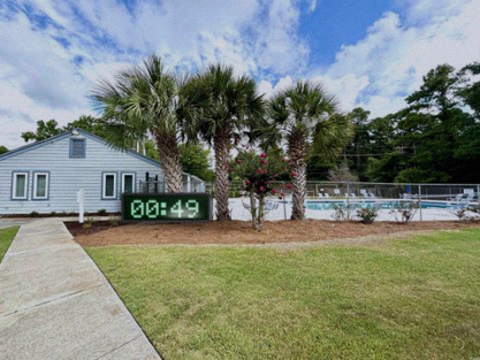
**0:49**
